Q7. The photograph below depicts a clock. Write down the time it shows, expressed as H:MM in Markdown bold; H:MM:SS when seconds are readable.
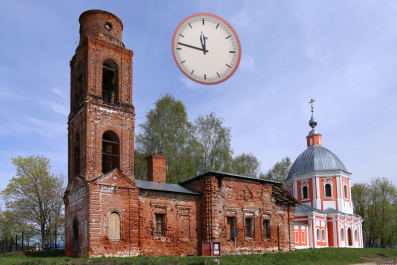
**11:47**
